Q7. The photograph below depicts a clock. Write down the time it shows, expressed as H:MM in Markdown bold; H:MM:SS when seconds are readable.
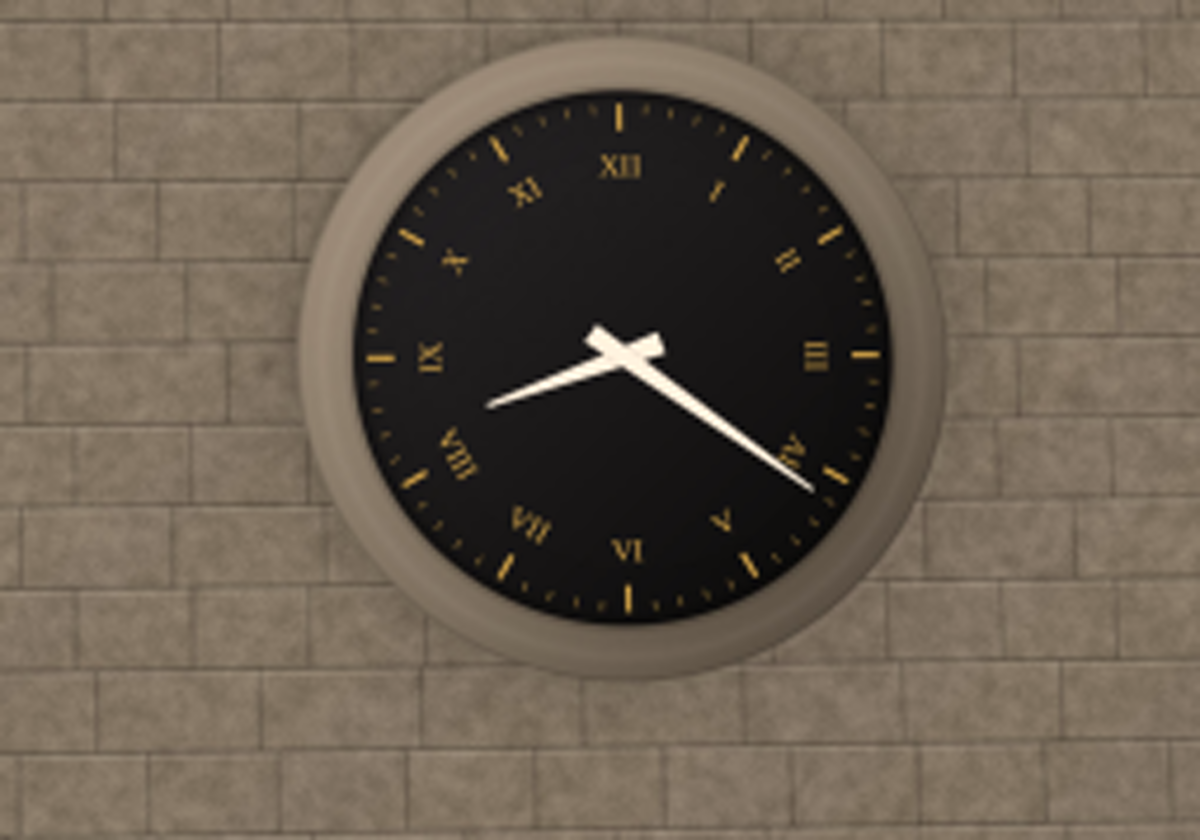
**8:21**
